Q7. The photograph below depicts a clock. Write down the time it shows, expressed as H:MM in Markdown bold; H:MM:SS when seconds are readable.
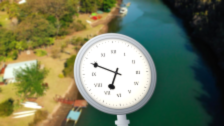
**6:49**
